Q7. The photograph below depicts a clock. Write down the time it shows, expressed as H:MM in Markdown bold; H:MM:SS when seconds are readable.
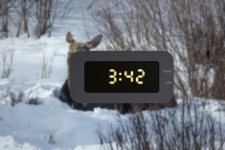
**3:42**
